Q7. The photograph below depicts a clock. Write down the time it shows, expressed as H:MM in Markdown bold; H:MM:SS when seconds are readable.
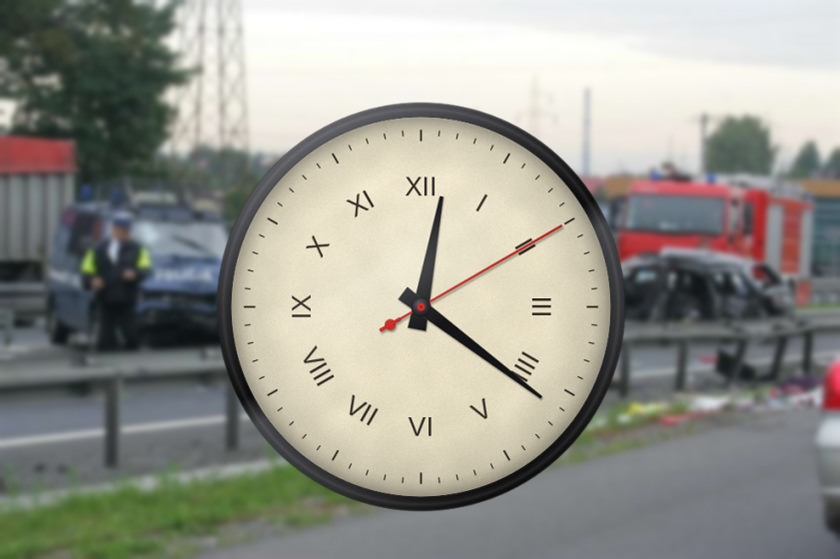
**12:21:10**
